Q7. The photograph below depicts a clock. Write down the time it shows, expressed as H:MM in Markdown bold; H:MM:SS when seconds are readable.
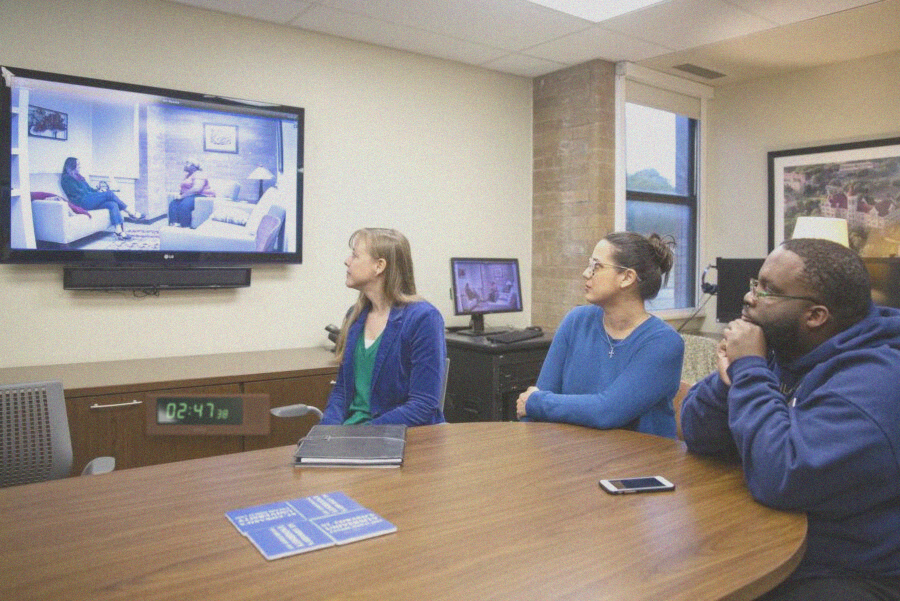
**2:47**
